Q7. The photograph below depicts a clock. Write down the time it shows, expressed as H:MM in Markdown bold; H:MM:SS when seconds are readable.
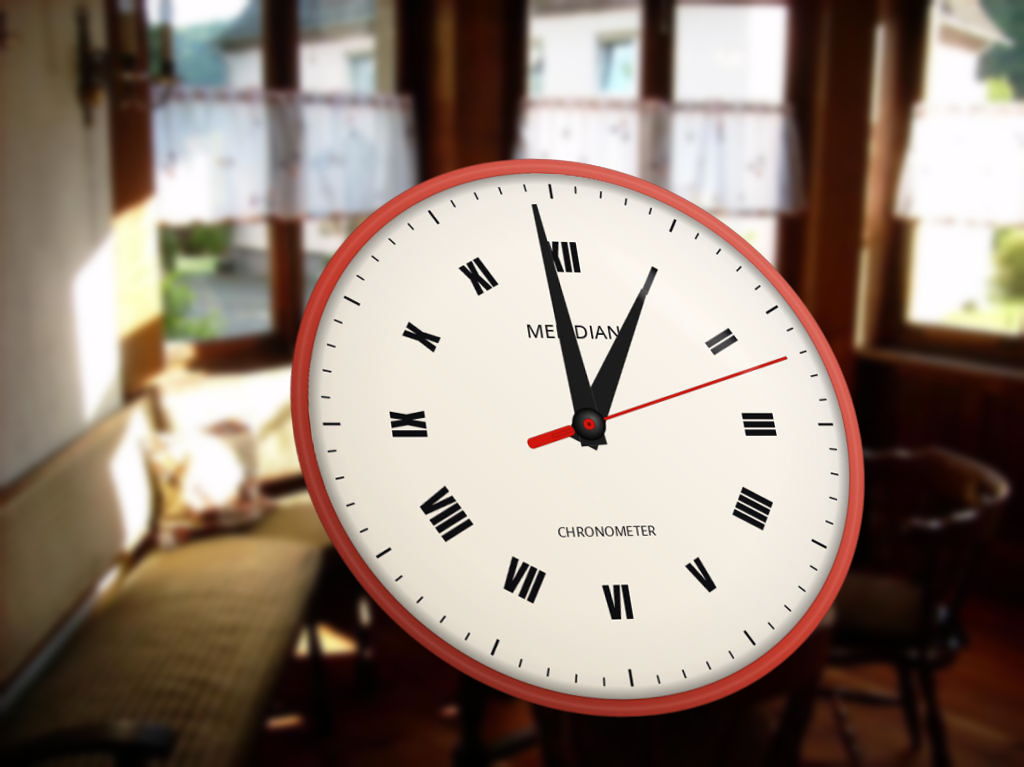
**12:59:12**
